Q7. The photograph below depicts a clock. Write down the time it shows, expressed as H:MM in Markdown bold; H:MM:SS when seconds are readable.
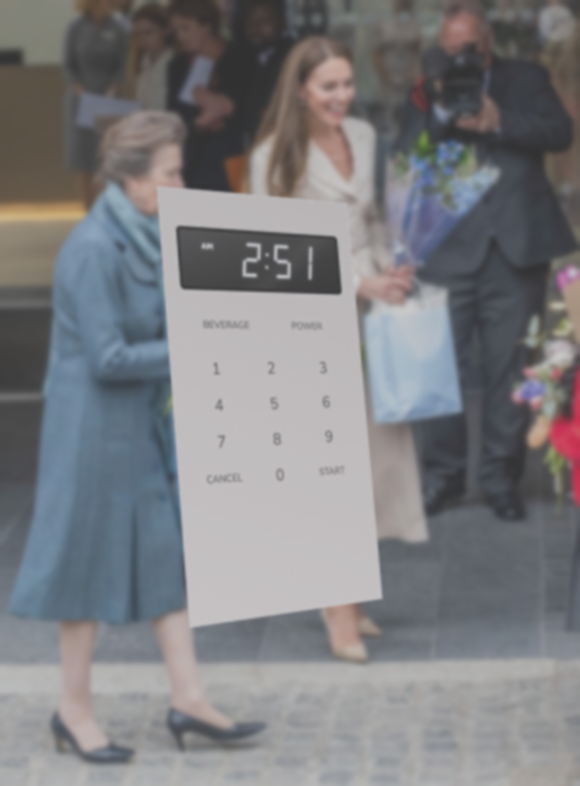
**2:51**
